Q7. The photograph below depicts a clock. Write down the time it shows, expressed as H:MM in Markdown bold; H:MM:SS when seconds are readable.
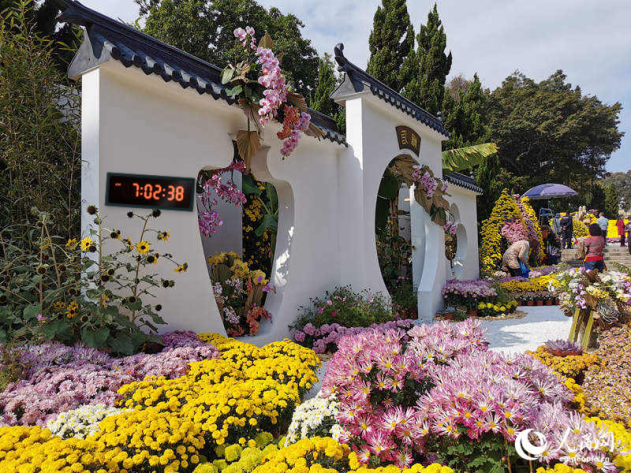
**7:02:38**
